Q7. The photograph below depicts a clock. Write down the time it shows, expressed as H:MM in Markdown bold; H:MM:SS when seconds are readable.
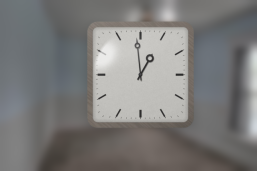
**12:59**
